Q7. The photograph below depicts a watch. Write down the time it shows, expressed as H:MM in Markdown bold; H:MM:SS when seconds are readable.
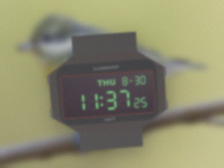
**11:37**
